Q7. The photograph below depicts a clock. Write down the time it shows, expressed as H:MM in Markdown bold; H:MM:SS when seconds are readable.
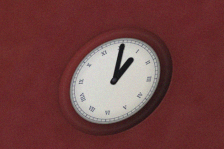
**1:00**
